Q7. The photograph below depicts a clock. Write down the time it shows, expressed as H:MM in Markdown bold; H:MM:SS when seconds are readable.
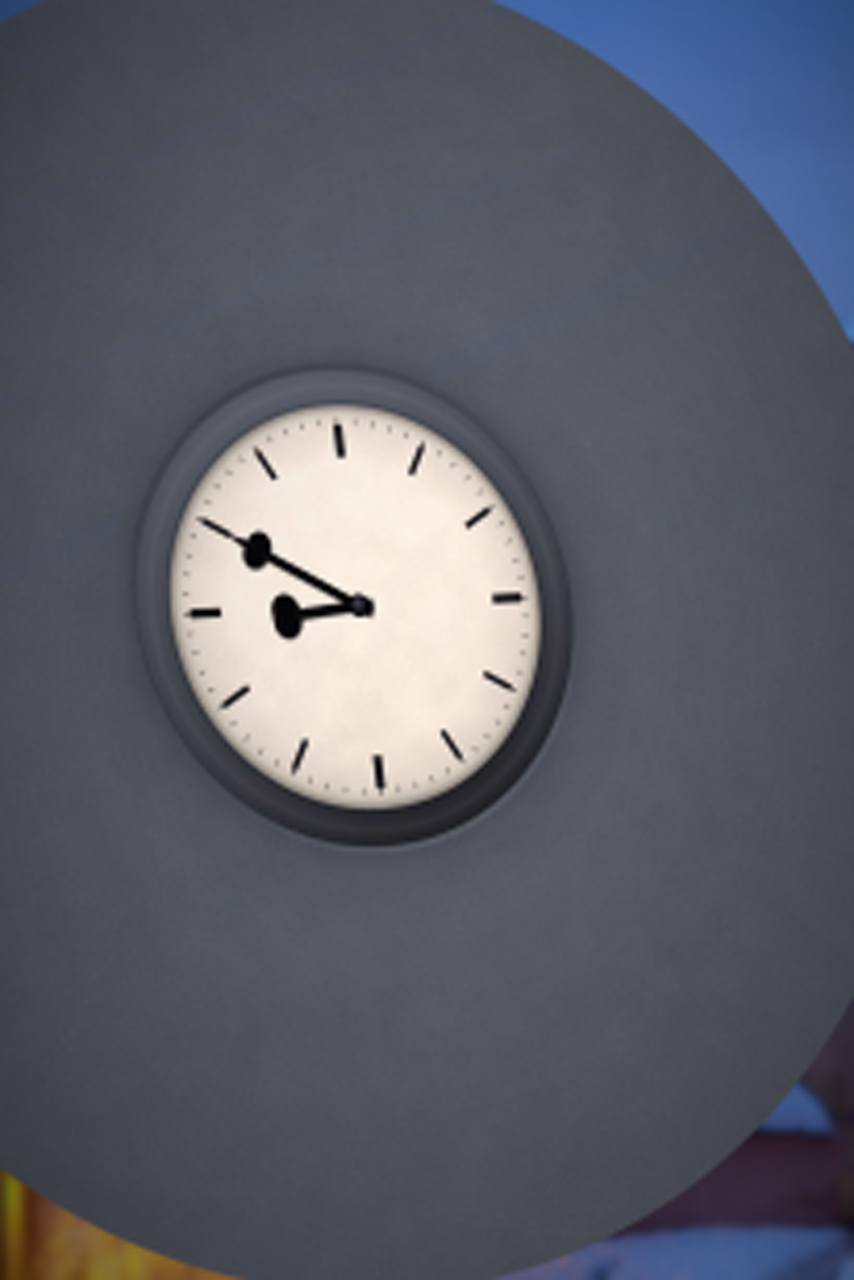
**8:50**
